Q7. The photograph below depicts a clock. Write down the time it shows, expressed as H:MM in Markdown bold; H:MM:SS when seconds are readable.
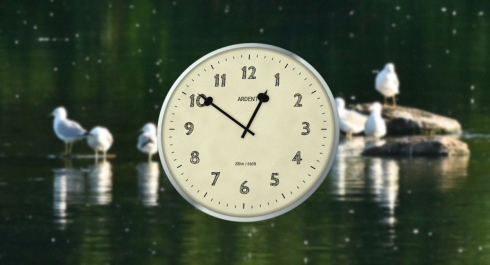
**12:51**
